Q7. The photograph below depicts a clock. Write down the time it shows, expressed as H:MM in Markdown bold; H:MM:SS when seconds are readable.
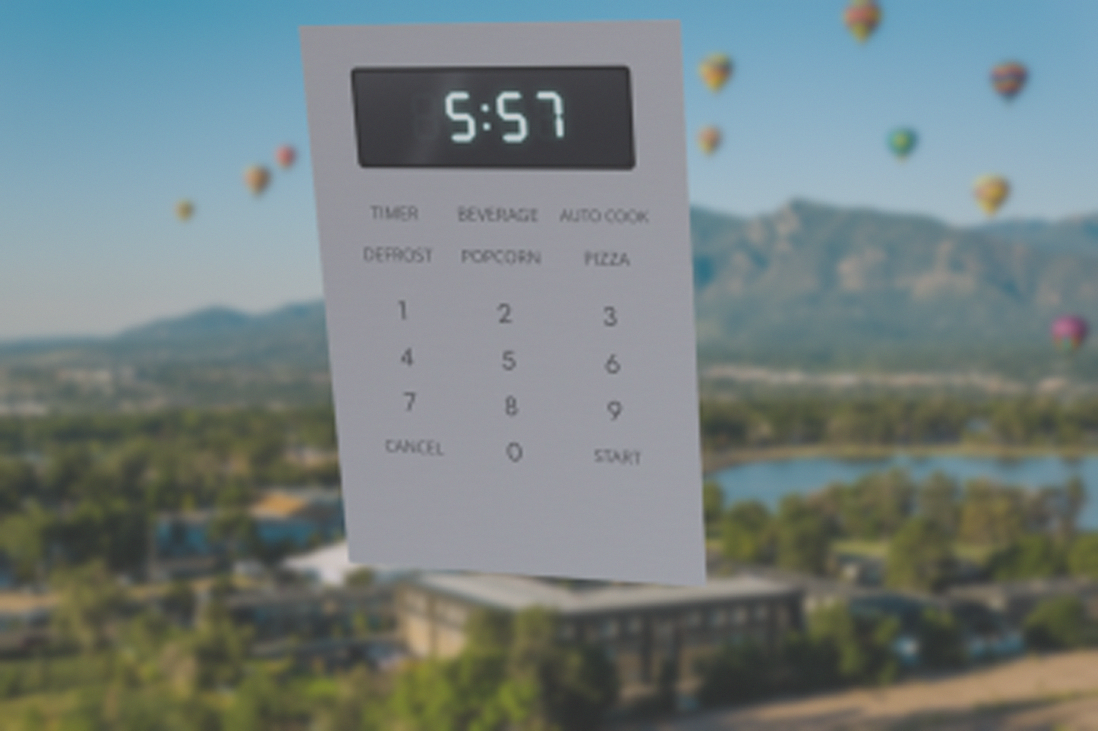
**5:57**
